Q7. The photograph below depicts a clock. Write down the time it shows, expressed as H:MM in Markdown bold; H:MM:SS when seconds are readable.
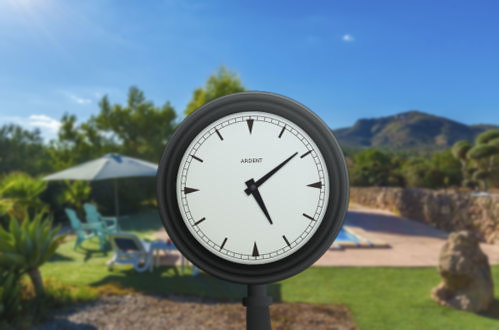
**5:09**
